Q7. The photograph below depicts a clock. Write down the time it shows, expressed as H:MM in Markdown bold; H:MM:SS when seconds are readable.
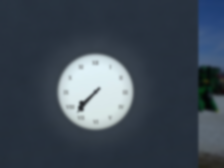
**7:37**
